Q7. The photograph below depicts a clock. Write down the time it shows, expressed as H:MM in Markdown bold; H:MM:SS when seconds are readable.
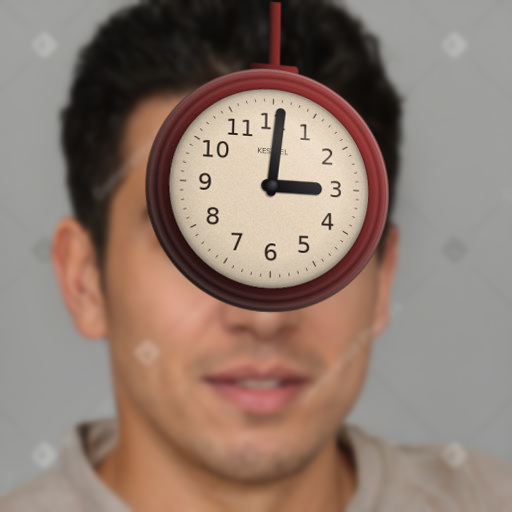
**3:01**
